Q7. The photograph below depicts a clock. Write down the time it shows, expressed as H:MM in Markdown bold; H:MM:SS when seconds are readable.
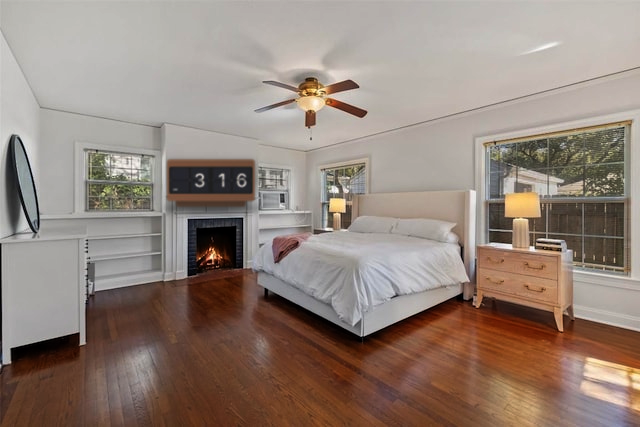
**3:16**
